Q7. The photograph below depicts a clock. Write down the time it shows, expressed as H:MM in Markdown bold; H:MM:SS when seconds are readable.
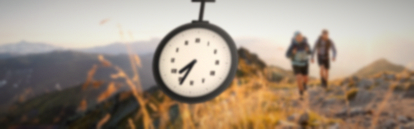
**7:34**
